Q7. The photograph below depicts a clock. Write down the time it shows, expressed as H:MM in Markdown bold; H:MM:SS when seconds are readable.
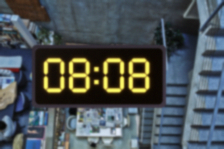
**8:08**
